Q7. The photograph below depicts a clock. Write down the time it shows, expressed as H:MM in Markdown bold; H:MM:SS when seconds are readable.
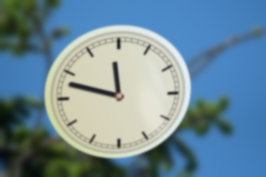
**11:48**
